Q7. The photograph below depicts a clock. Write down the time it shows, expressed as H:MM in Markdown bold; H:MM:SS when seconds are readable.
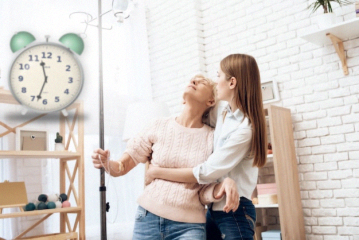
**11:33**
